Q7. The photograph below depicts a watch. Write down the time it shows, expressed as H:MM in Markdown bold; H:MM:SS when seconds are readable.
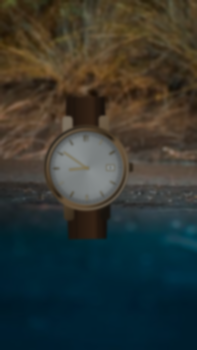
**8:51**
